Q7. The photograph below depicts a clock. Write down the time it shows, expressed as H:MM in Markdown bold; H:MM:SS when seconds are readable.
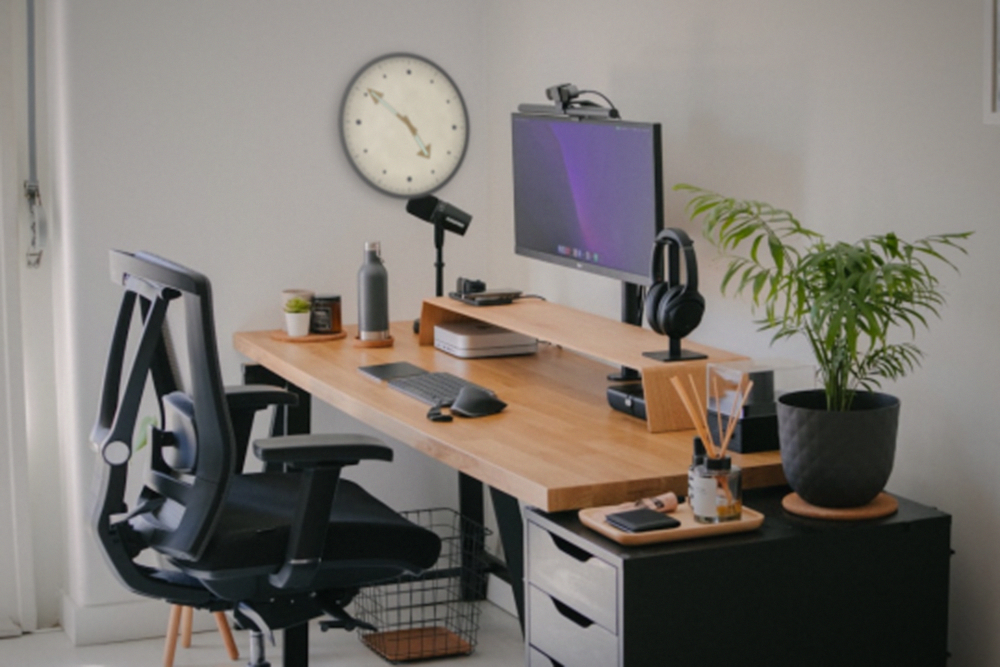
**4:51**
